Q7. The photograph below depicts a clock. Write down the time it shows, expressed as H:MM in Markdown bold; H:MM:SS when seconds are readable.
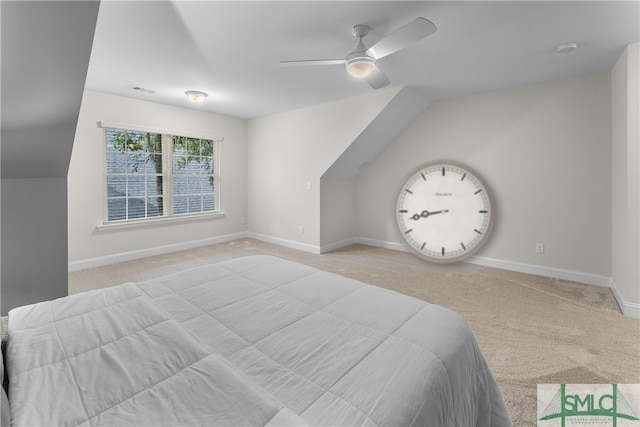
**8:43**
